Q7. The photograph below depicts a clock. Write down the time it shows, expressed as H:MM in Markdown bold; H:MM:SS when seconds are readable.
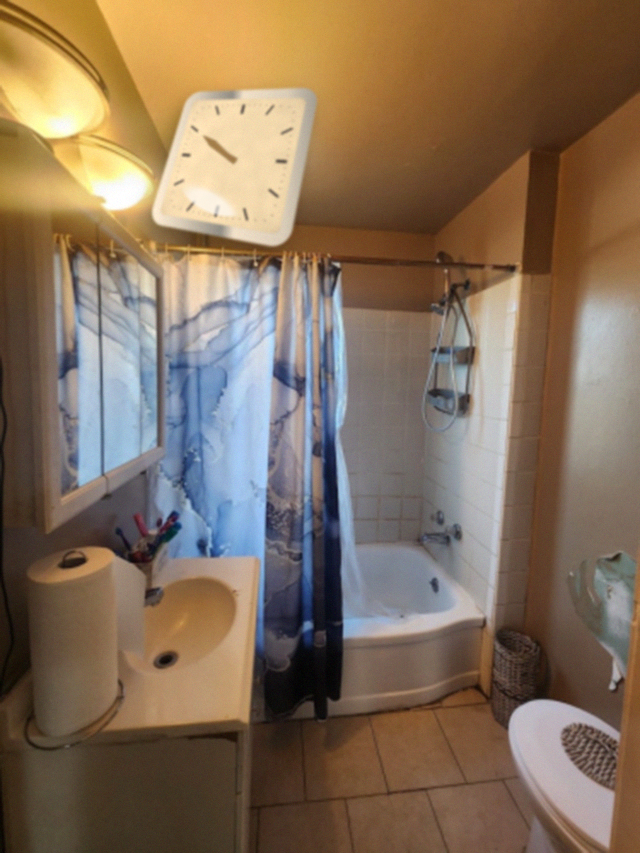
**9:50**
